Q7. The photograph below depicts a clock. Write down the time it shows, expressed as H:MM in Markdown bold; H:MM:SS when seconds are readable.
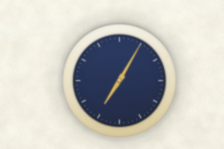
**7:05**
